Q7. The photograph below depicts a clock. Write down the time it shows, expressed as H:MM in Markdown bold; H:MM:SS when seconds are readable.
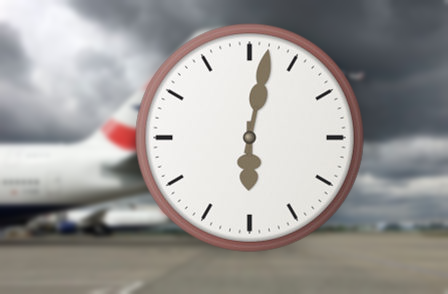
**6:02**
